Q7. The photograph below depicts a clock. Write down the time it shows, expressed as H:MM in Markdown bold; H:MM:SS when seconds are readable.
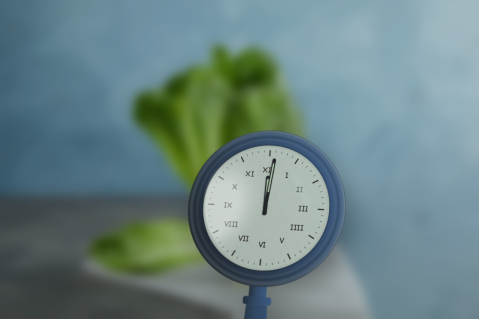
**12:01**
